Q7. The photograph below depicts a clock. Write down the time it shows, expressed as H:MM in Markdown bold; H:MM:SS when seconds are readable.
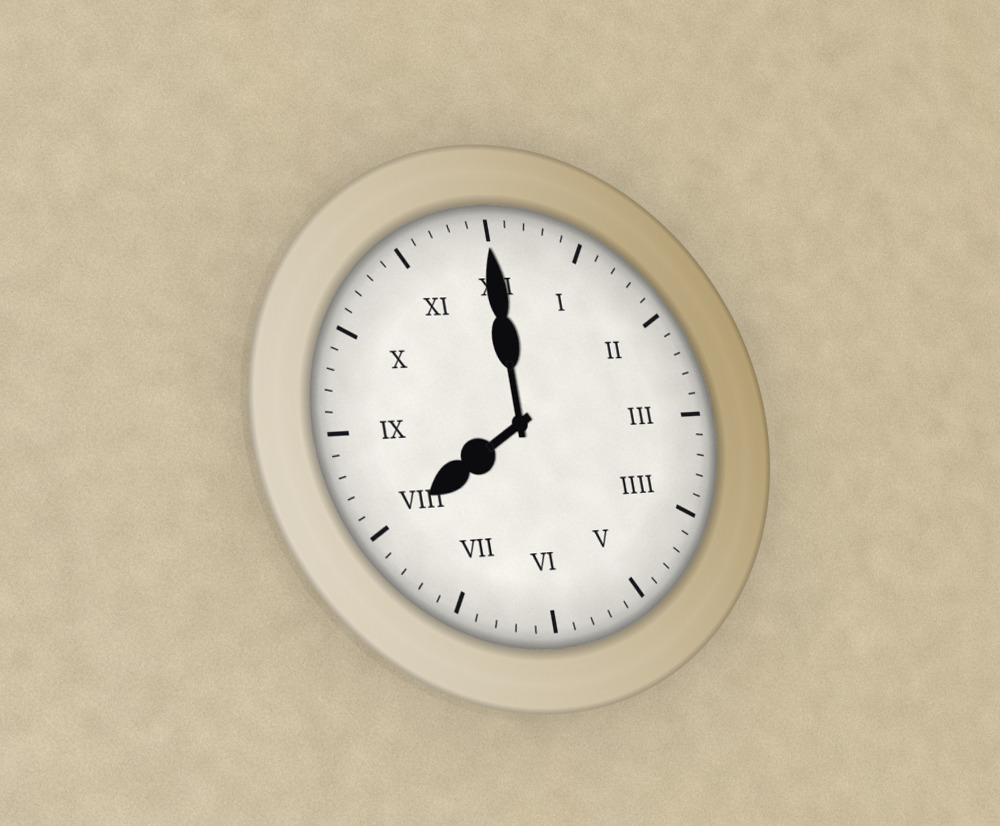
**8:00**
